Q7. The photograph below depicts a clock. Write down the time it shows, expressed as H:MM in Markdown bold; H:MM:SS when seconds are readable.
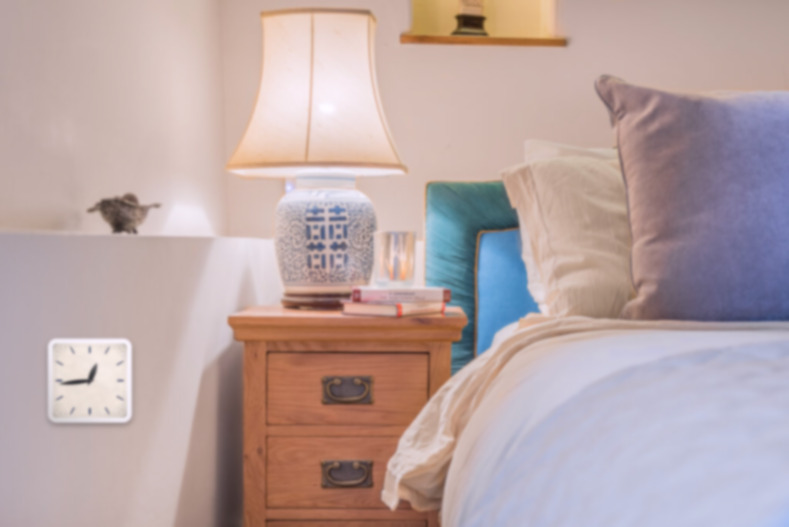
**12:44**
